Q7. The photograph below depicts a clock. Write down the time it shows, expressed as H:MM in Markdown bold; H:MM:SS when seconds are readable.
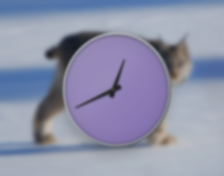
**12:41**
